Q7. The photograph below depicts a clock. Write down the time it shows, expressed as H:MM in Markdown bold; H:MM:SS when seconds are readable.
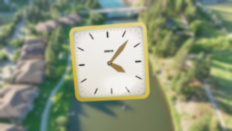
**4:07**
